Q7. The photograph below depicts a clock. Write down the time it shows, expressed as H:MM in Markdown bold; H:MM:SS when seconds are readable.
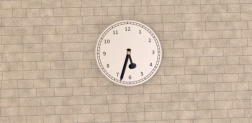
**5:33**
